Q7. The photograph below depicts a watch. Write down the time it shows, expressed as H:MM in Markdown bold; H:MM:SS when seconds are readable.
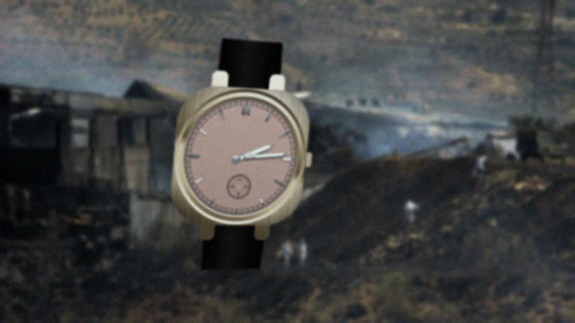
**2:14**
